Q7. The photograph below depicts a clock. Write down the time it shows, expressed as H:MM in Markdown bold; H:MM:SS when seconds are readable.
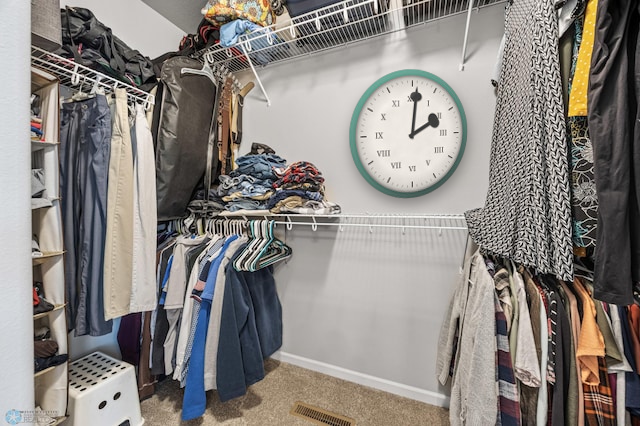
**2:01**
